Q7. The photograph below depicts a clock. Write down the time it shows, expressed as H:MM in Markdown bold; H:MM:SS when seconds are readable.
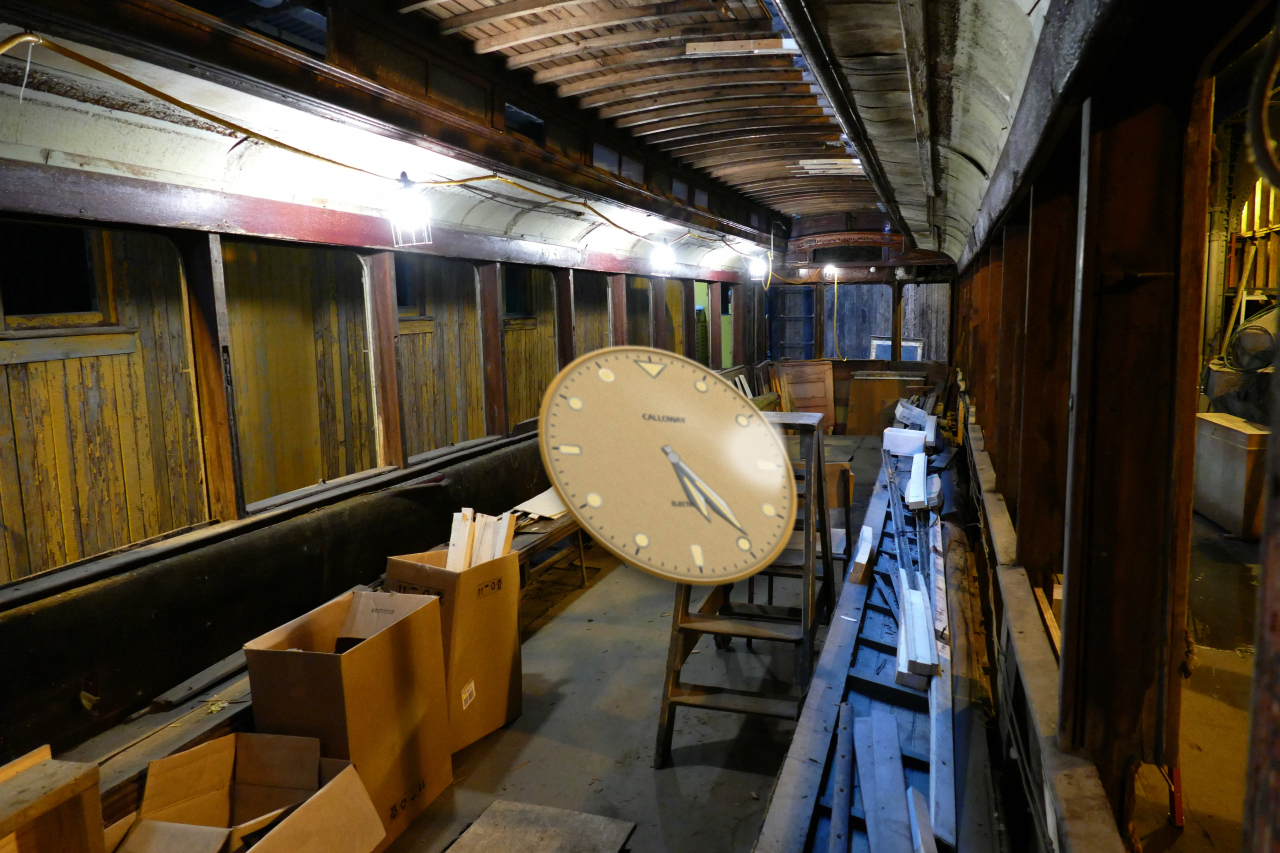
**5:24**
